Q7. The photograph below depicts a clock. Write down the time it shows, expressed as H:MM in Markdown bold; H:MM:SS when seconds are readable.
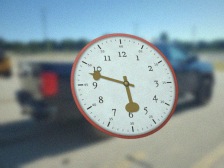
**5:48**
